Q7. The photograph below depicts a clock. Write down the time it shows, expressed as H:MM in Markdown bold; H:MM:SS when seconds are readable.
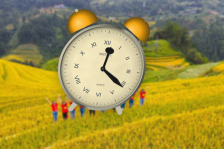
**12:21**
